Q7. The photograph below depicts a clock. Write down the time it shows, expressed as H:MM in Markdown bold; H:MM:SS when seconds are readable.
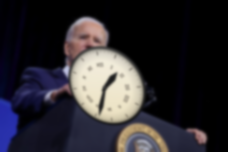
**1:34**
